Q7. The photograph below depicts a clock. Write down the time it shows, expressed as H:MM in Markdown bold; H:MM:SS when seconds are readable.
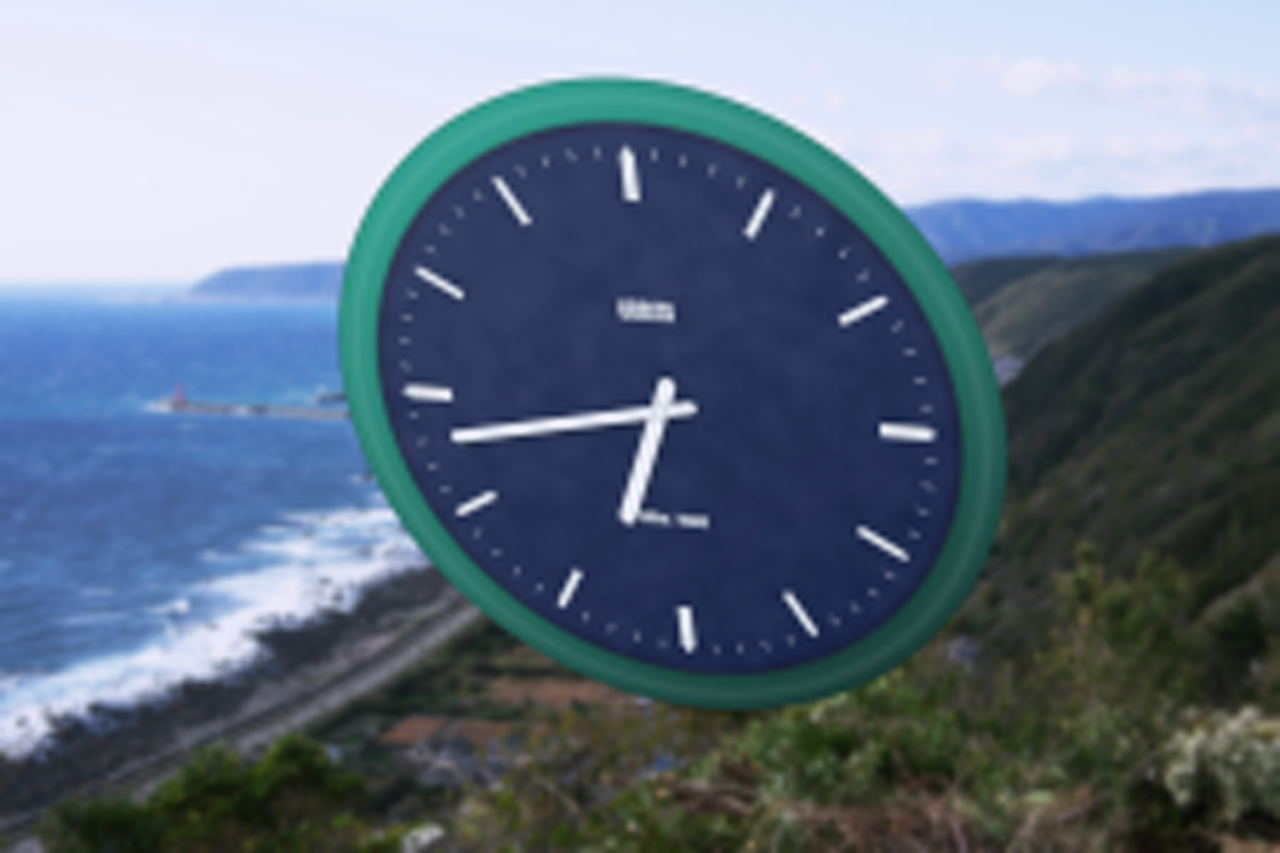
**6:43**
